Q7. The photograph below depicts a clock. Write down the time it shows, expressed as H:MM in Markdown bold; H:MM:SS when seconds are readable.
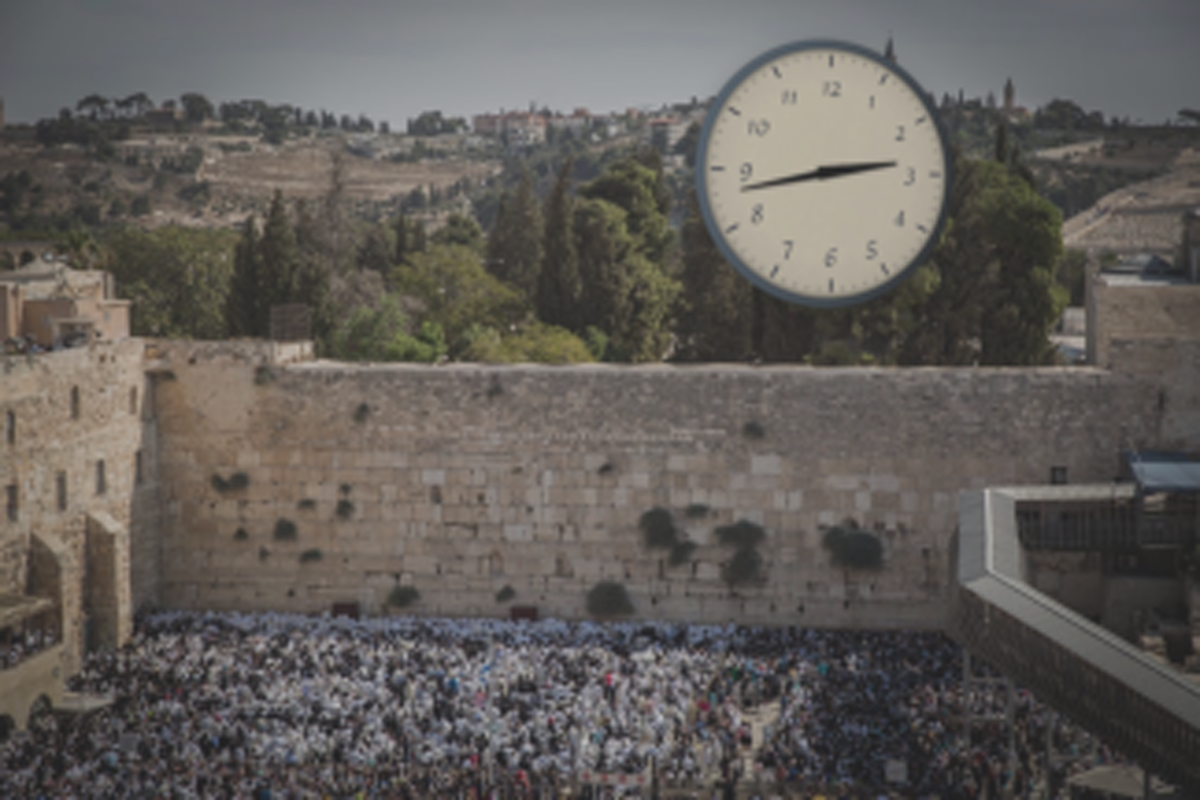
**2:43**
